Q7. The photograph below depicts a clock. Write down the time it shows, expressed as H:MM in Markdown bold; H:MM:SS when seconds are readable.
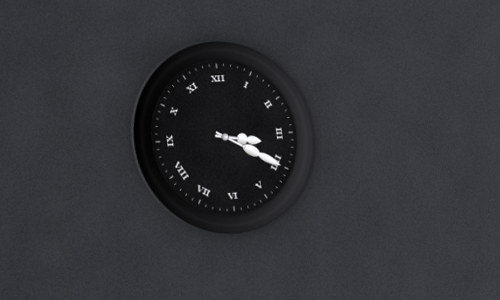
**3:20**
